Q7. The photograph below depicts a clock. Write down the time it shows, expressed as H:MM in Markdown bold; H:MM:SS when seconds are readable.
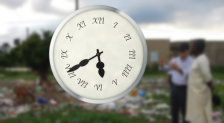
**5:40**
